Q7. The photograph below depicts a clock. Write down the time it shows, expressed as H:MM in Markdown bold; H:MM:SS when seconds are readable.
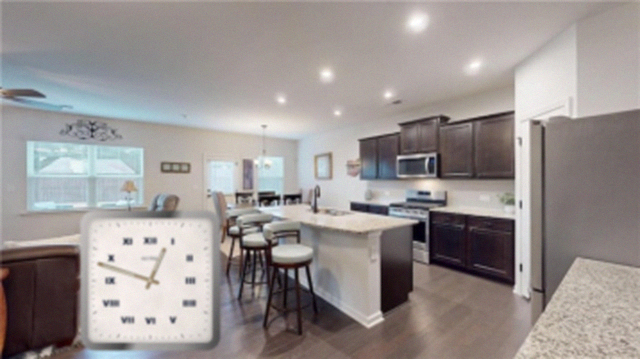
**12:48**
